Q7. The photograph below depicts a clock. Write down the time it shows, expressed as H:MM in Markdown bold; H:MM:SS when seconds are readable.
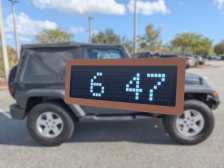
**6:47**
